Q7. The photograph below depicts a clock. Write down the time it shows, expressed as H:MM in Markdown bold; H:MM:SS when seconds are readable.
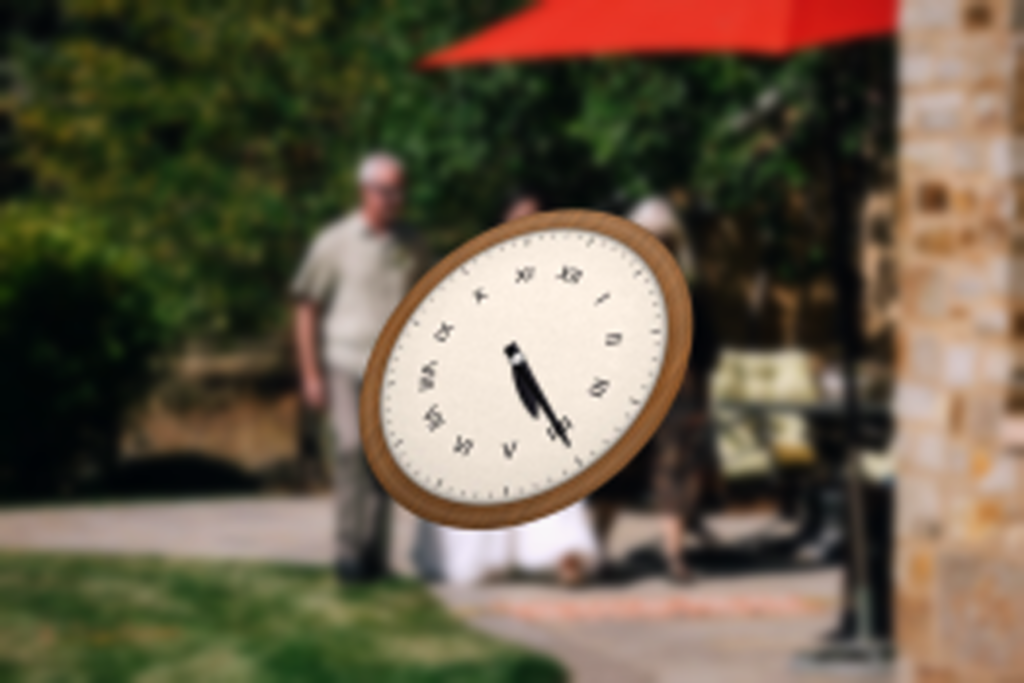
**4:20**
